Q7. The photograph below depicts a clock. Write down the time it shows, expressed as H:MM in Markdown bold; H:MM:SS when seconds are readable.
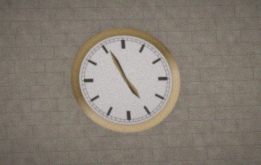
**4:56**
